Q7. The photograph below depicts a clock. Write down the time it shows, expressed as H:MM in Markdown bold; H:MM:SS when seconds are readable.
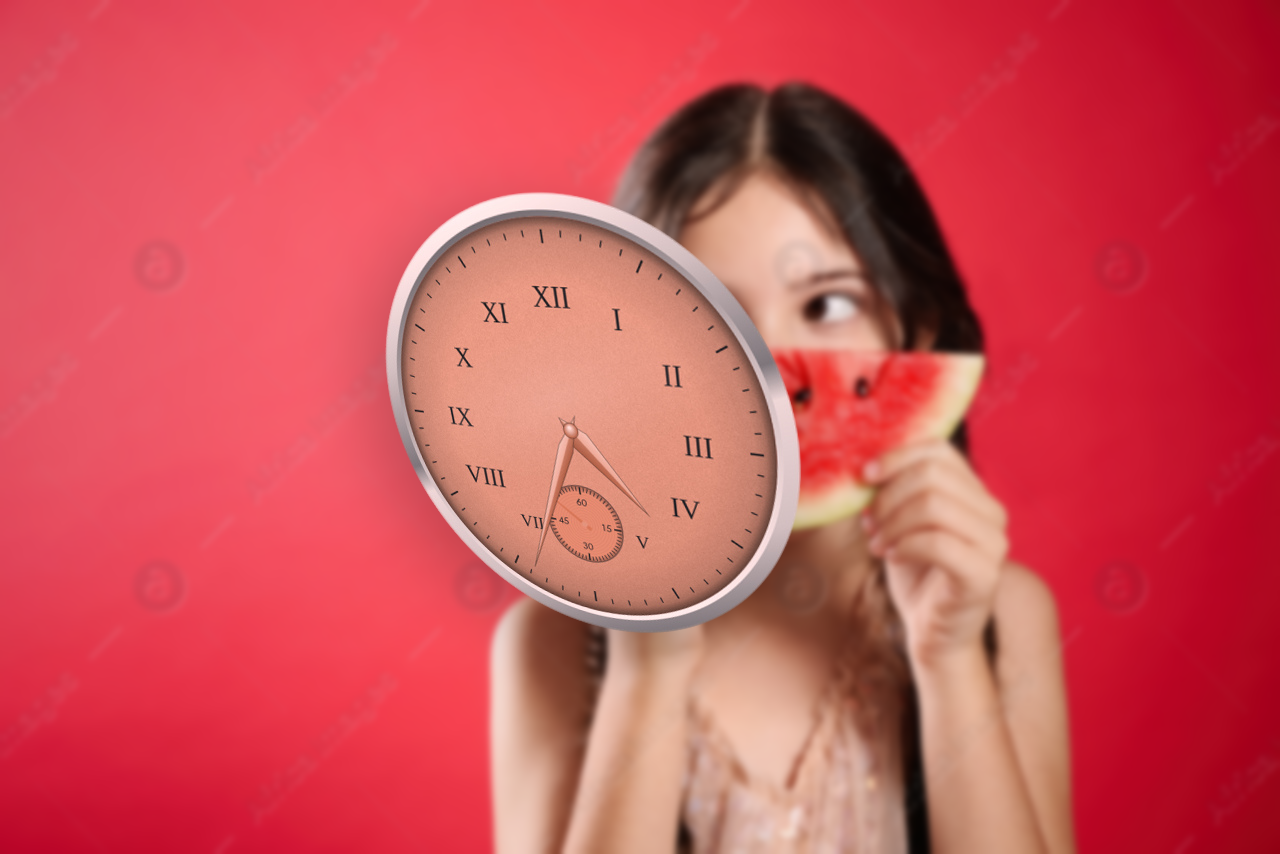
**4:33:51**
